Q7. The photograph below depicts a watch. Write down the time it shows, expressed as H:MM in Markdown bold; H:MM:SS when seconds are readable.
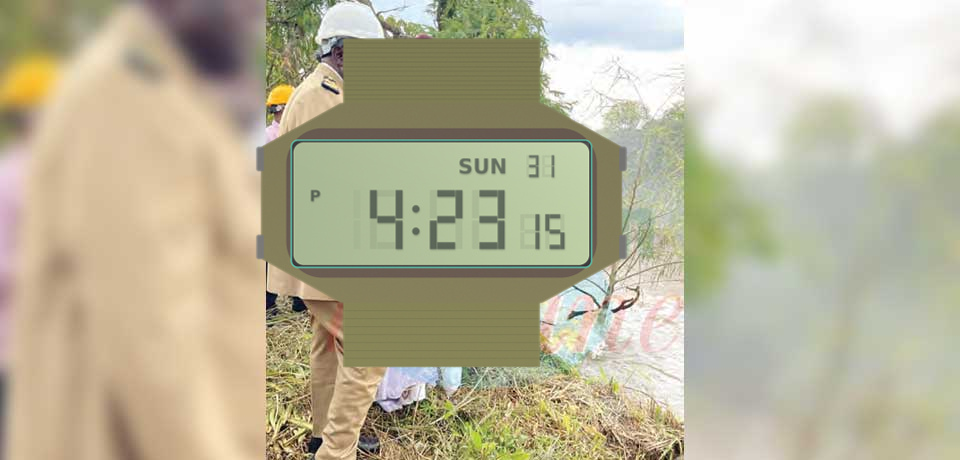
**4:23:15**
